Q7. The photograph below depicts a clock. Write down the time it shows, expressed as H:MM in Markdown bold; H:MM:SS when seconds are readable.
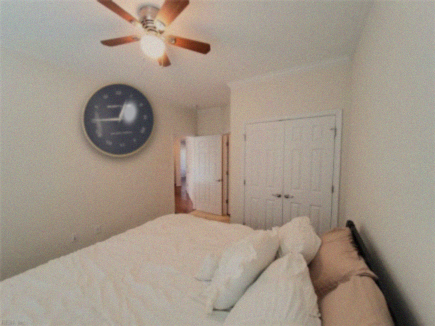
**12:45**
